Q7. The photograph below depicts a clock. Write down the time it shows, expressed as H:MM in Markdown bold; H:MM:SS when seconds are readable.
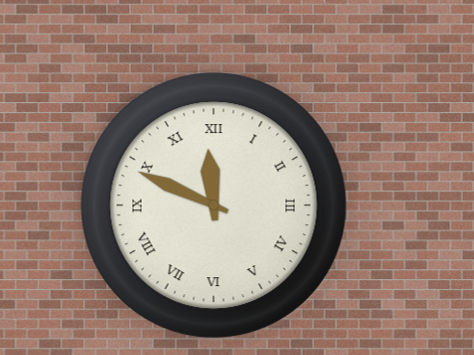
**11:49**
